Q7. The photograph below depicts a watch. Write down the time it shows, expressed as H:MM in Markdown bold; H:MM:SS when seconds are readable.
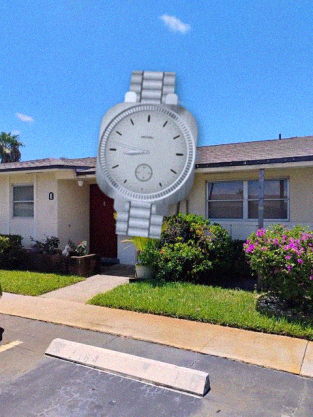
**8:47**
